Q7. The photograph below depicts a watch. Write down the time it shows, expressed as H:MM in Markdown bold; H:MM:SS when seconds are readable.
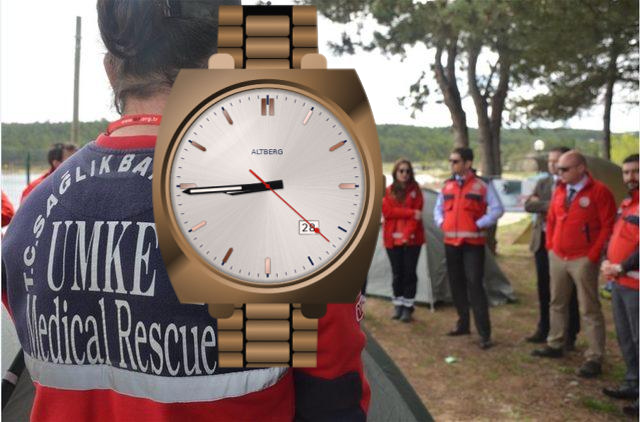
**8:44:22**
